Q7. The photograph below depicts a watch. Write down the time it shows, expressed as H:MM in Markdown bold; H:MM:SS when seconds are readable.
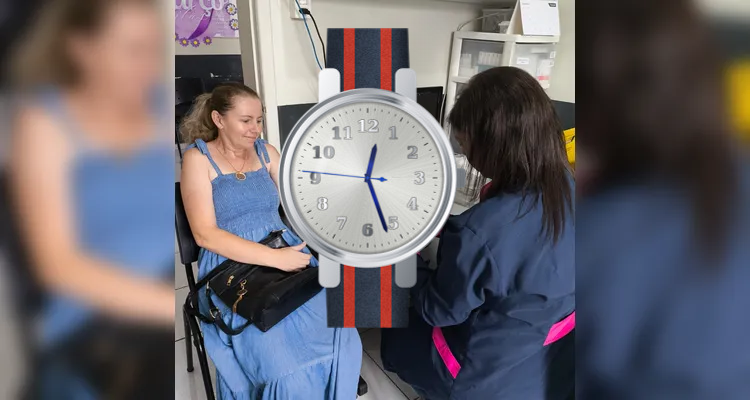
**12:26:46**
